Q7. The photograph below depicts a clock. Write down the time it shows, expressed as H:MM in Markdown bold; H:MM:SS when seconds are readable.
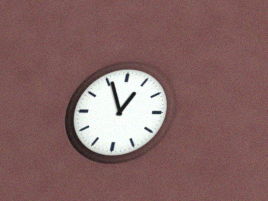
**12:56**
